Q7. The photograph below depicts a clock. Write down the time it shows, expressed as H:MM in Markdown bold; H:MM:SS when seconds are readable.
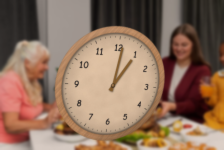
**1:01**
